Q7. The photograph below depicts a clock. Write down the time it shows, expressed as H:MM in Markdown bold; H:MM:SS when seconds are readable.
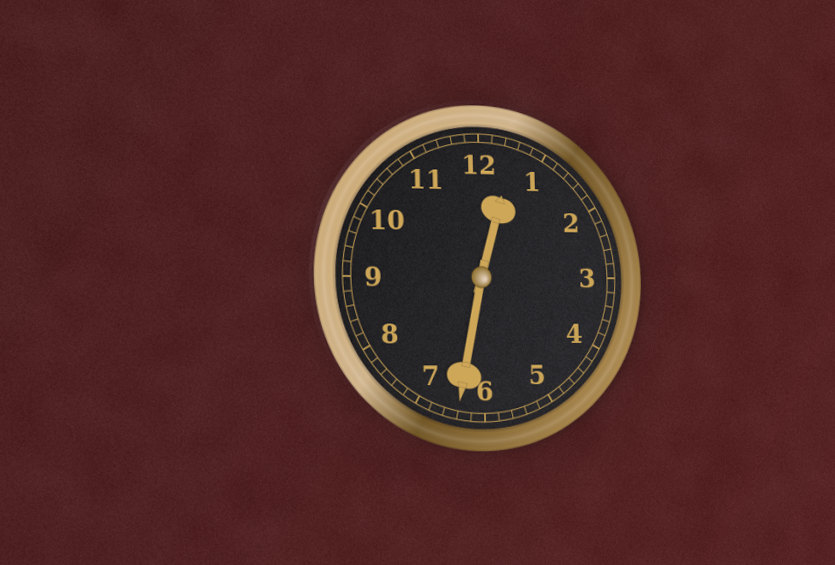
**12:32**
